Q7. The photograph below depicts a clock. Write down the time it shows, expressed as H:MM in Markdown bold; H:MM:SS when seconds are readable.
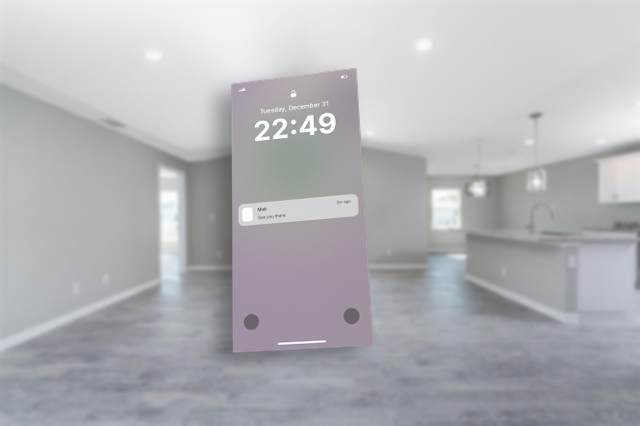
**22:49**
